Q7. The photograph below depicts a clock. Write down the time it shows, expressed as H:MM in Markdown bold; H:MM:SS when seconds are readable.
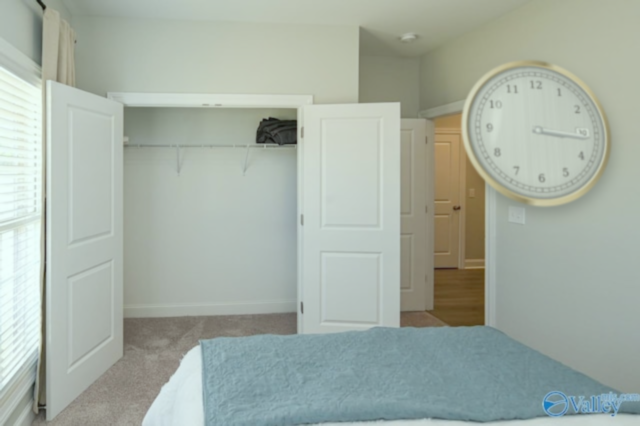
**3:16**
